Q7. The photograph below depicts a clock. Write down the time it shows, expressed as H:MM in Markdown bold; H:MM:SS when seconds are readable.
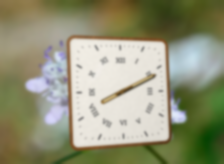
**8:11**
